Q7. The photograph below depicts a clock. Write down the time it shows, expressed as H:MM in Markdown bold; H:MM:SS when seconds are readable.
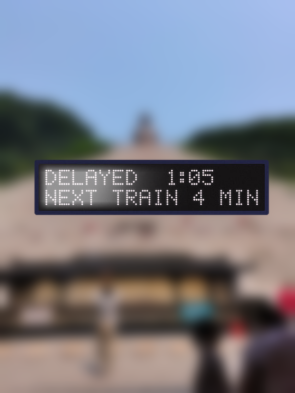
**1:05**
